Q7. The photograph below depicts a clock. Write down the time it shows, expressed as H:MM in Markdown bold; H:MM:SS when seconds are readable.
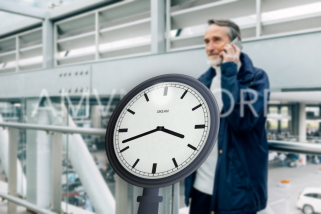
**3:42**
